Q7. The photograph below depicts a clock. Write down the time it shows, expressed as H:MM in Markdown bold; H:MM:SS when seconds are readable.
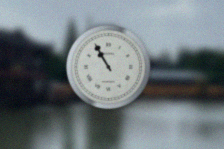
**10:55**
